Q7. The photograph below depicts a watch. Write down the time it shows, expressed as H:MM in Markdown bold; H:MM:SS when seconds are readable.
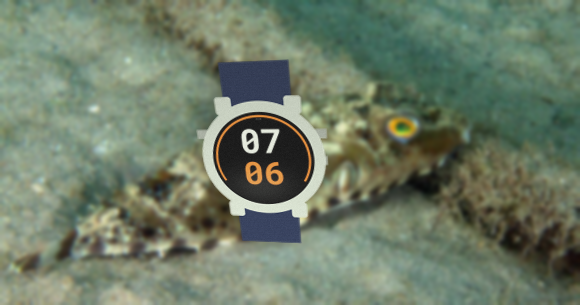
**7:06**
